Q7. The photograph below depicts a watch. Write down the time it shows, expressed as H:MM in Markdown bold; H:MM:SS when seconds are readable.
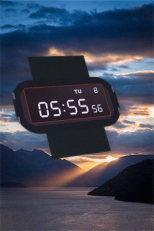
**5:55:56**
